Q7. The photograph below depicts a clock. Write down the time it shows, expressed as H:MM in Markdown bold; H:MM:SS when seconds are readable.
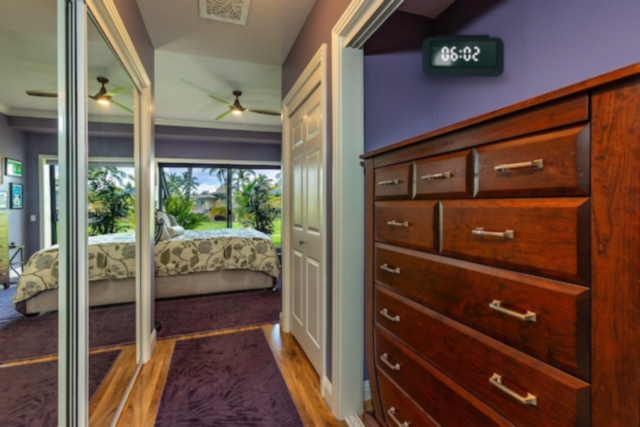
**6:02**
